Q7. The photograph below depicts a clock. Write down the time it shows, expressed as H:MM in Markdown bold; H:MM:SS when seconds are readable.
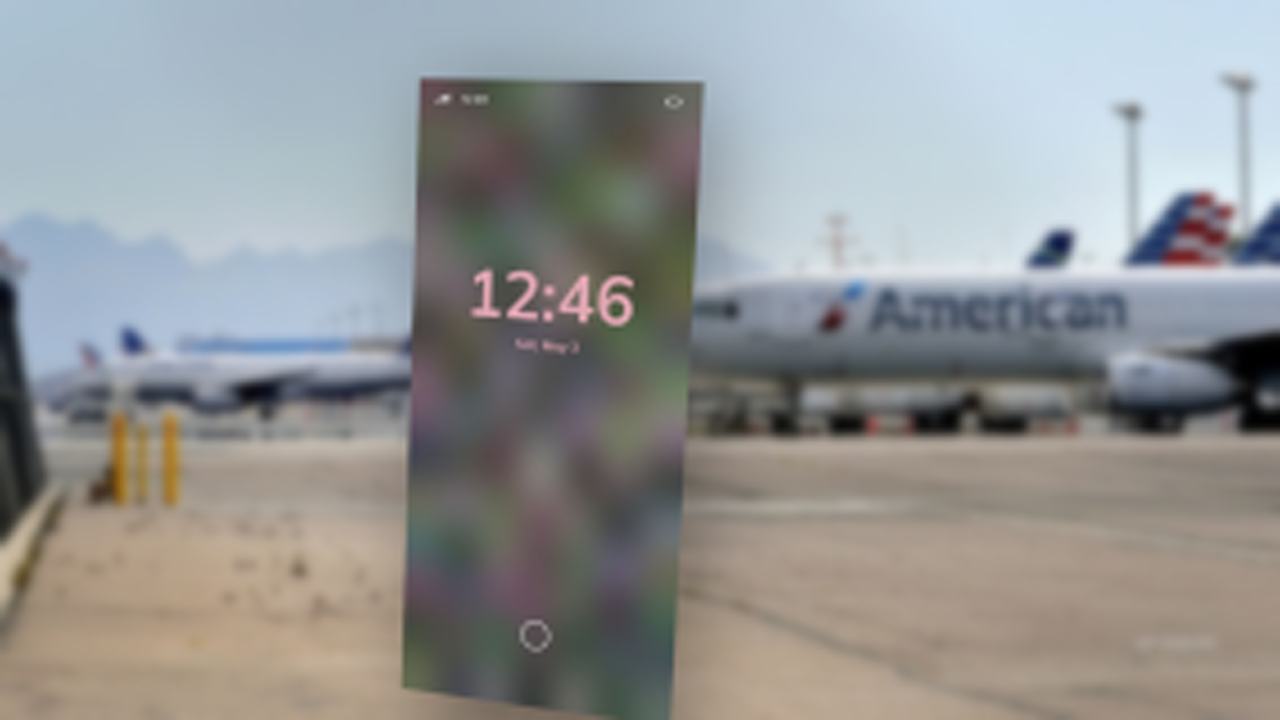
**12:46**
